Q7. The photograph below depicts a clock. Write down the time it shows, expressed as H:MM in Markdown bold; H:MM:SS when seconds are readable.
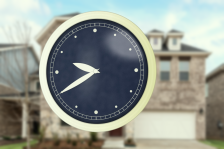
**9:40**
